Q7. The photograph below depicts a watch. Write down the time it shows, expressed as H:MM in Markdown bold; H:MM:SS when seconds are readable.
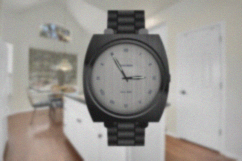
**2:55**
